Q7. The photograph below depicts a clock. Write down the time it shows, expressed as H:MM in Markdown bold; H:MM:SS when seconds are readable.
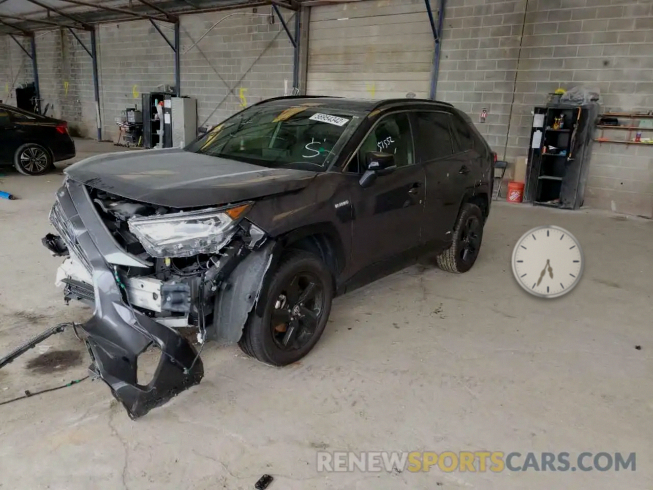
**5:34**
